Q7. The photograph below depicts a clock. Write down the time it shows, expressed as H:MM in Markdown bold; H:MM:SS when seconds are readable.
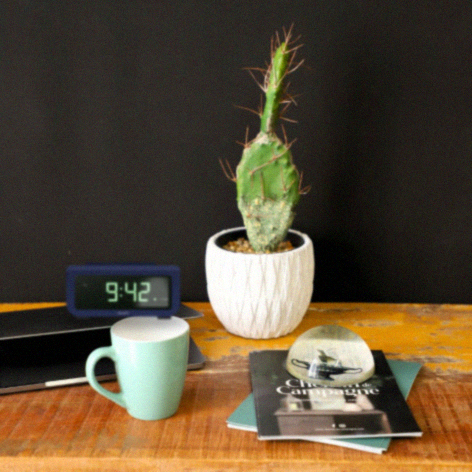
**9:42**
